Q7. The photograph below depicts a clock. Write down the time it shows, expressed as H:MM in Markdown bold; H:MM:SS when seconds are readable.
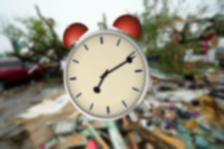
**7:11**
